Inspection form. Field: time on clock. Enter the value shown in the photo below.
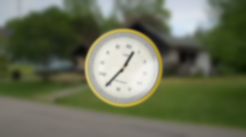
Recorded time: 12:35
